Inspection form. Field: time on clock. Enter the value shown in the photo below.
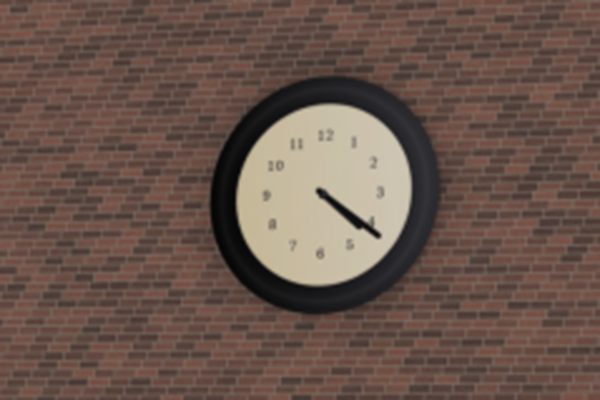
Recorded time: 4:21
